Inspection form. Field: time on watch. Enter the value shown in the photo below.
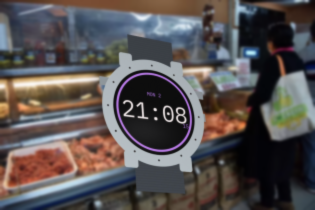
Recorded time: 21:08
